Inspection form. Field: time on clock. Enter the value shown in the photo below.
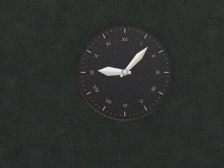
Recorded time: 9:07
